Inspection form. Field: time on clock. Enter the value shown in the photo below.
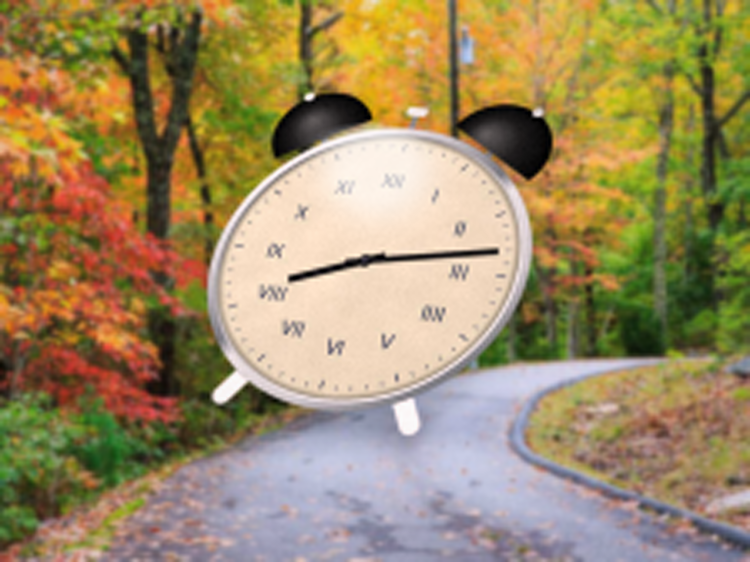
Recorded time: 8:13
